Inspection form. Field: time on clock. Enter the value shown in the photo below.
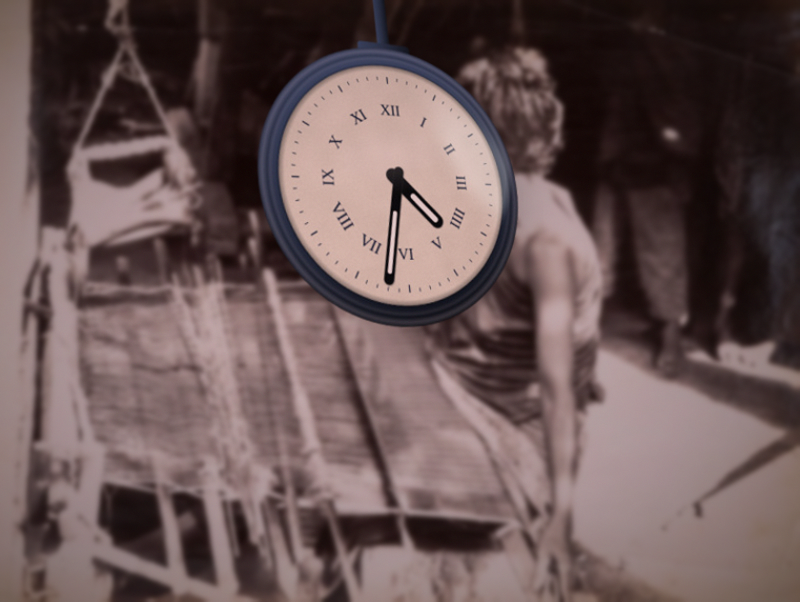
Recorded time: 4:32
